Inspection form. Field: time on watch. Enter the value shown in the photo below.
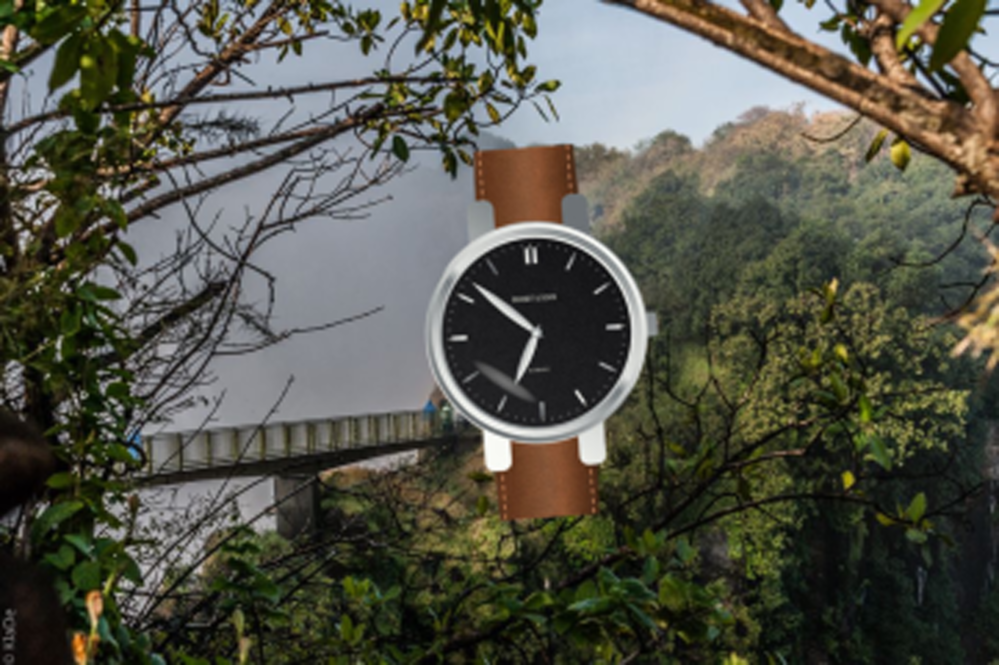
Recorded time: 6:52
